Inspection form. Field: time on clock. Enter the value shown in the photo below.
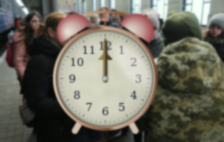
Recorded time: 12:00
